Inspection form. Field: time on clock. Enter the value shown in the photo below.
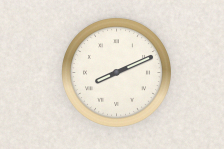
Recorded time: 8:11
